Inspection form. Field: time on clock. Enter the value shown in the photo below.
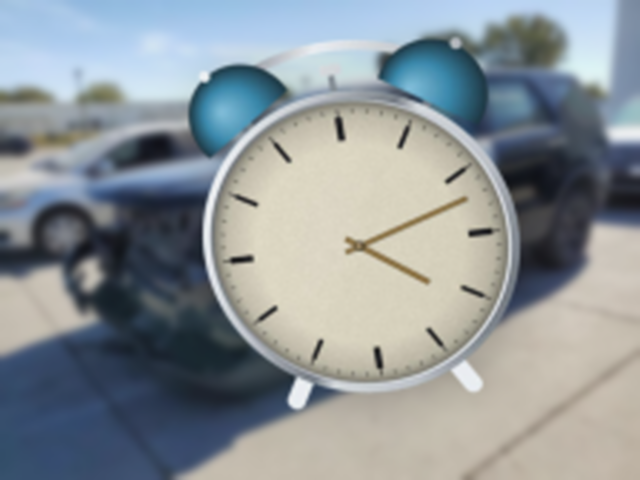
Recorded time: 4:12
